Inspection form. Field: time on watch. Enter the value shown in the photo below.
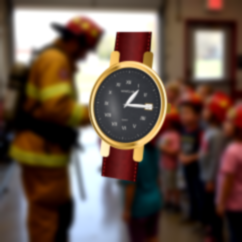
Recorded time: 1:15
